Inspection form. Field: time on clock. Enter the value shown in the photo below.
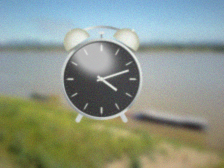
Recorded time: 4:12
